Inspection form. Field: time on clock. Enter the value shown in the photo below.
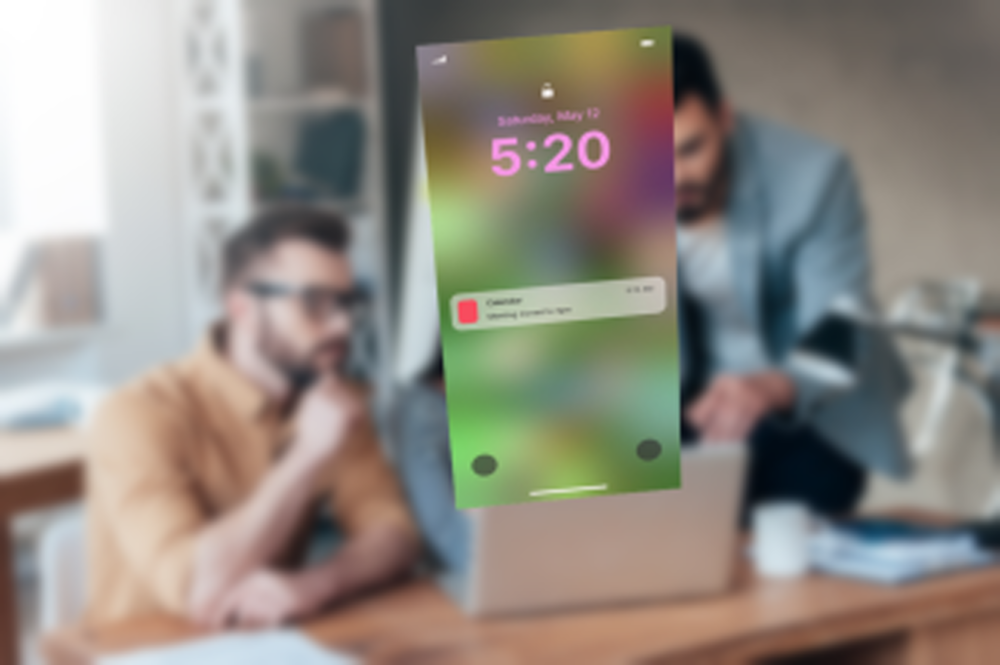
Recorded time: 5:20
